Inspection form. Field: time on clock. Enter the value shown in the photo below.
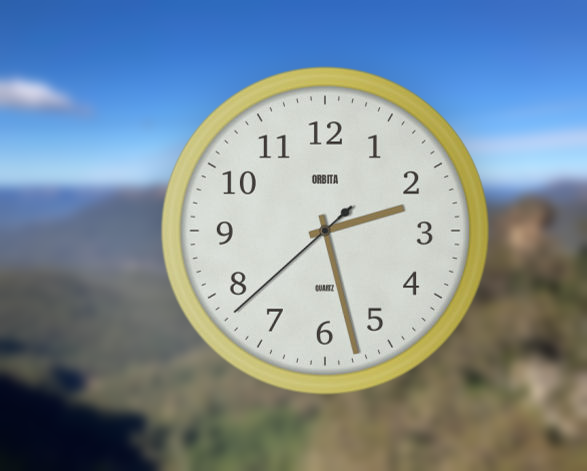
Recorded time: 2:27:38
